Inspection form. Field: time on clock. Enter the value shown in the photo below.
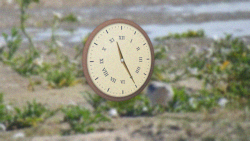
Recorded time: 11:25
